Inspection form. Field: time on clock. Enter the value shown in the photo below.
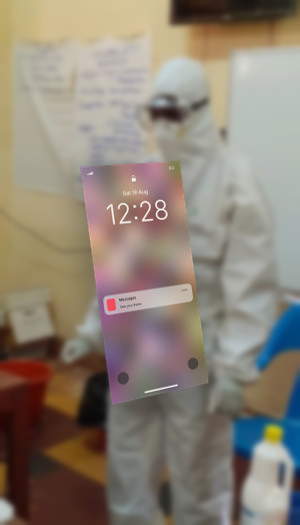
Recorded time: 12:28
